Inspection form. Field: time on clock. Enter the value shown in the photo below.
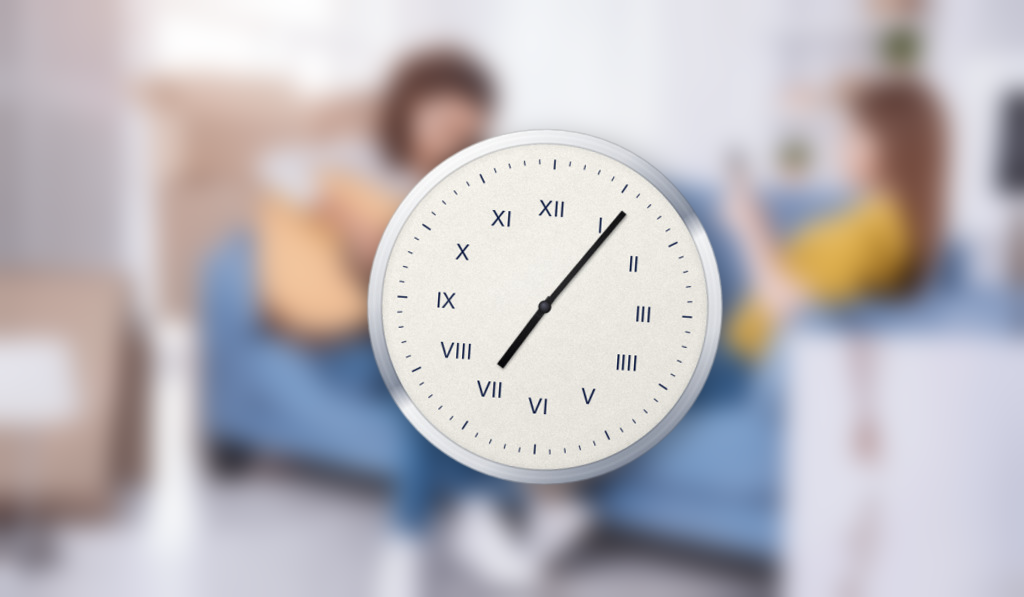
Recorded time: 7:06
